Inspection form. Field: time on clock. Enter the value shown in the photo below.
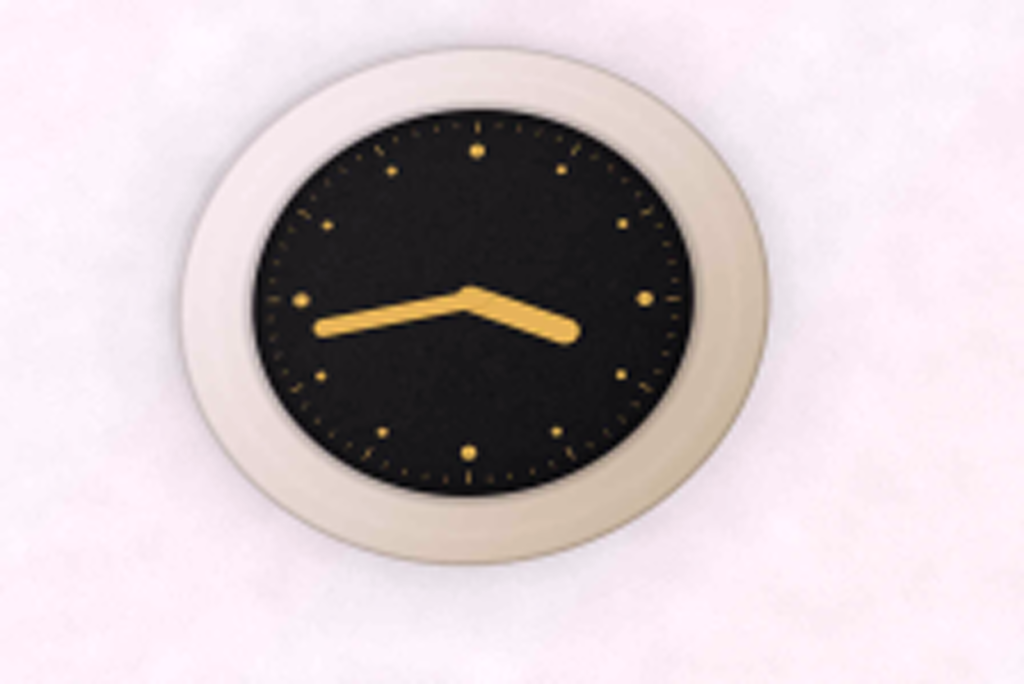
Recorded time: 3:43
